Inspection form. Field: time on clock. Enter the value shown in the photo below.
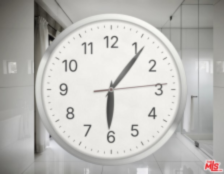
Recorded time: 6:06:14
